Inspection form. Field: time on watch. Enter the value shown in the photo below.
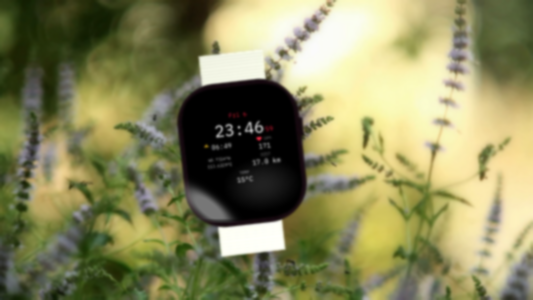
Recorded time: 23:46
